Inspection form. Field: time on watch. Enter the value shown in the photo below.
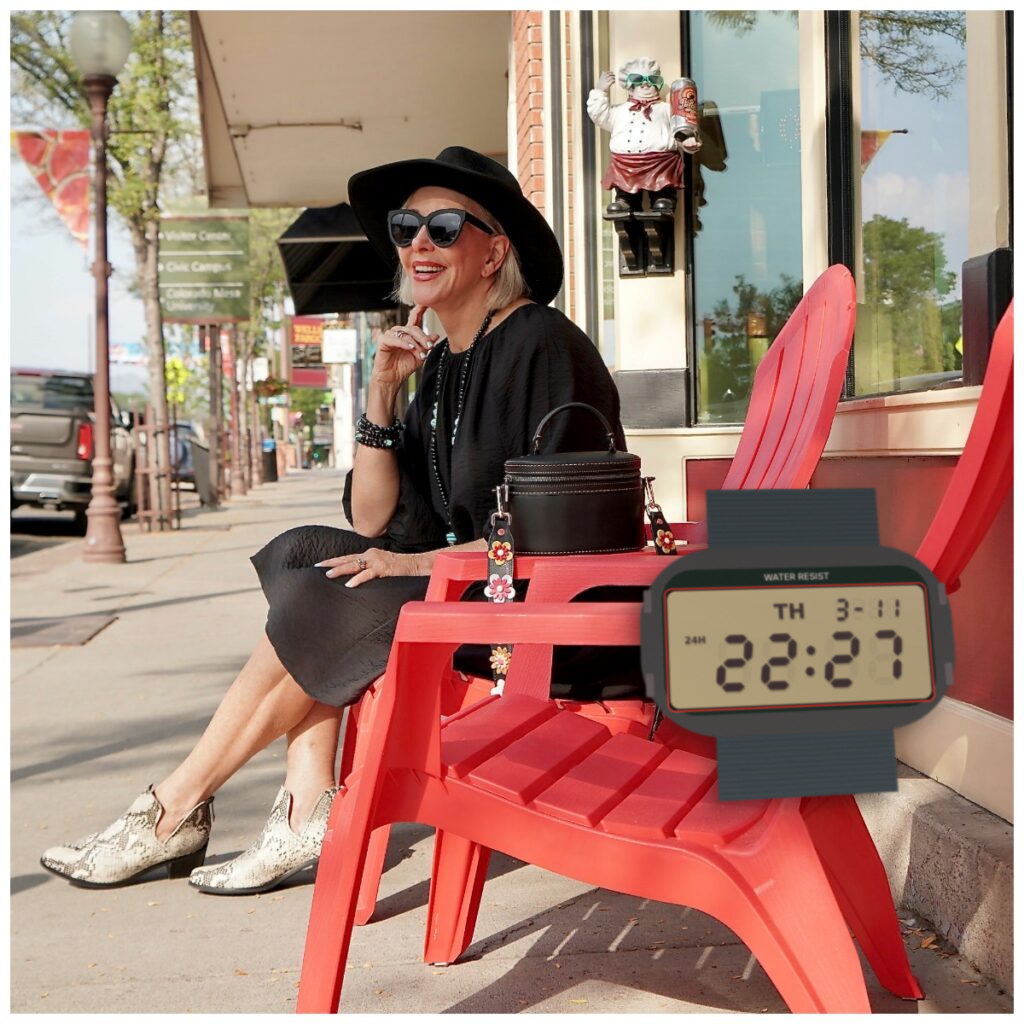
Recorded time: 22:27
